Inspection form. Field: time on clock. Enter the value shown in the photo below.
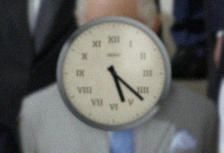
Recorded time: 5:22
